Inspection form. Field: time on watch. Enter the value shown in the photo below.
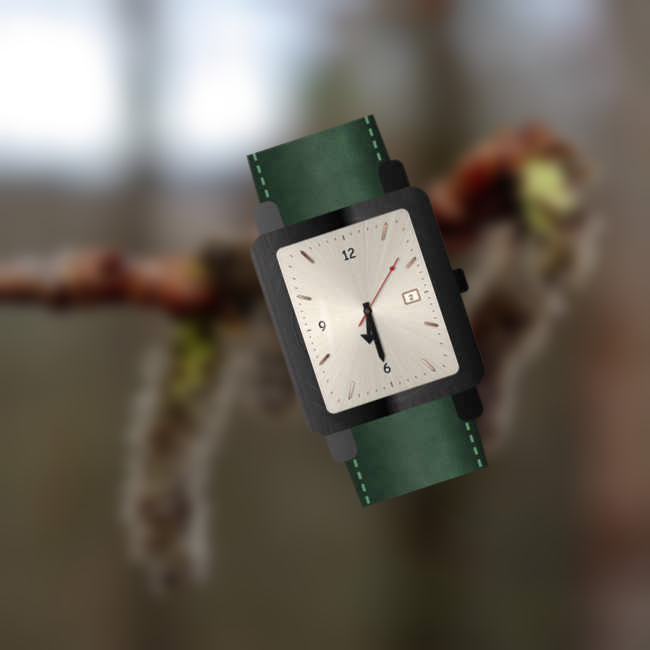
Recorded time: 6:30:08
